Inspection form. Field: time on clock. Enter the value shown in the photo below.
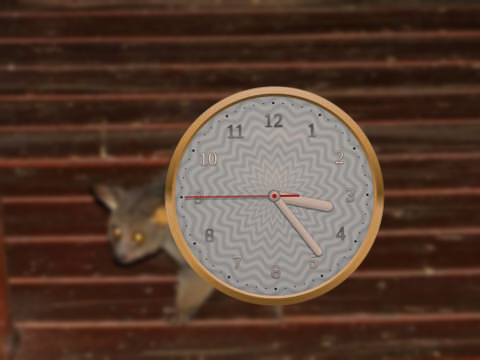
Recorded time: 3:23:45
